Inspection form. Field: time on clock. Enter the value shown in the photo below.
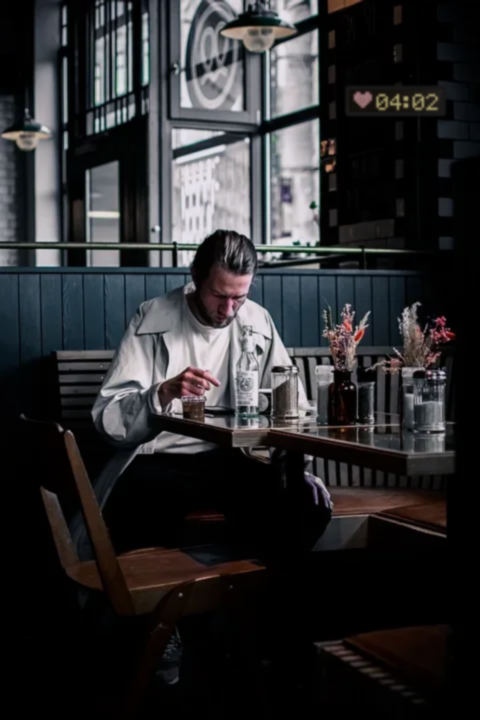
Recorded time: 4:02
